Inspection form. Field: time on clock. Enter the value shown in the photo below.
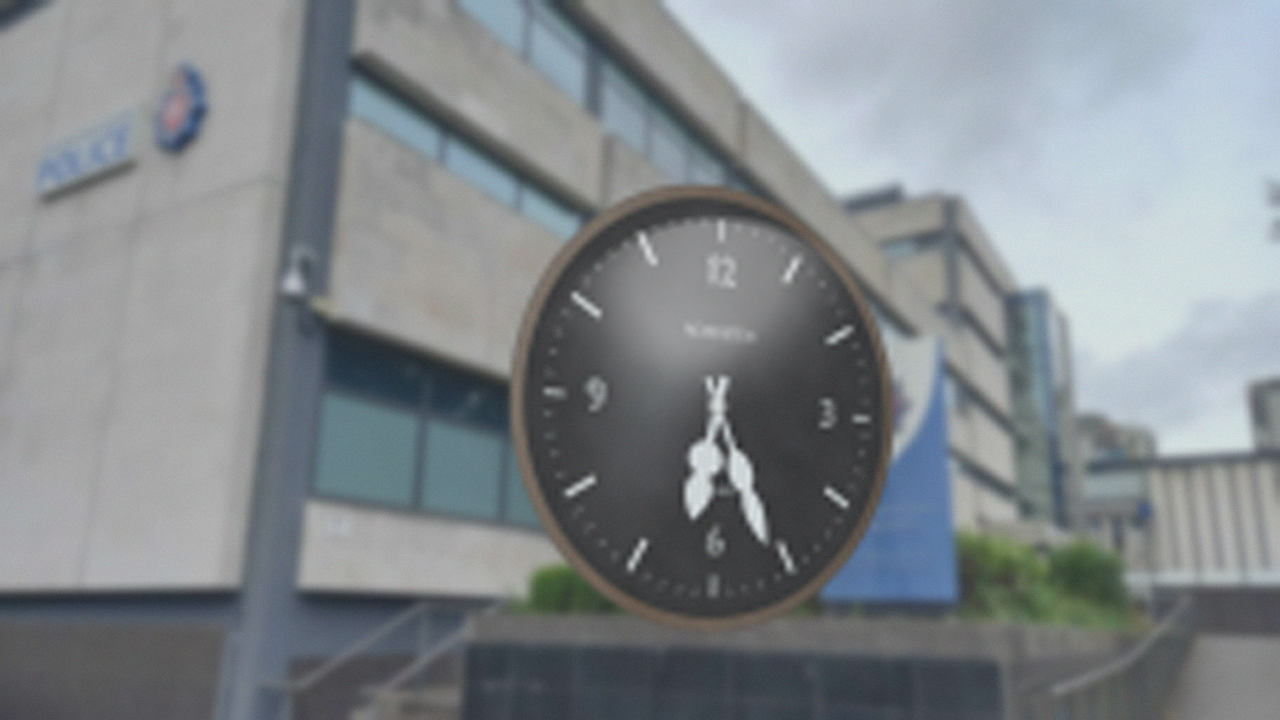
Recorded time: 6:26
